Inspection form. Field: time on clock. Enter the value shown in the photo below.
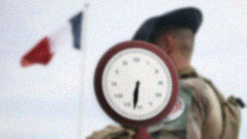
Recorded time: 6:32
